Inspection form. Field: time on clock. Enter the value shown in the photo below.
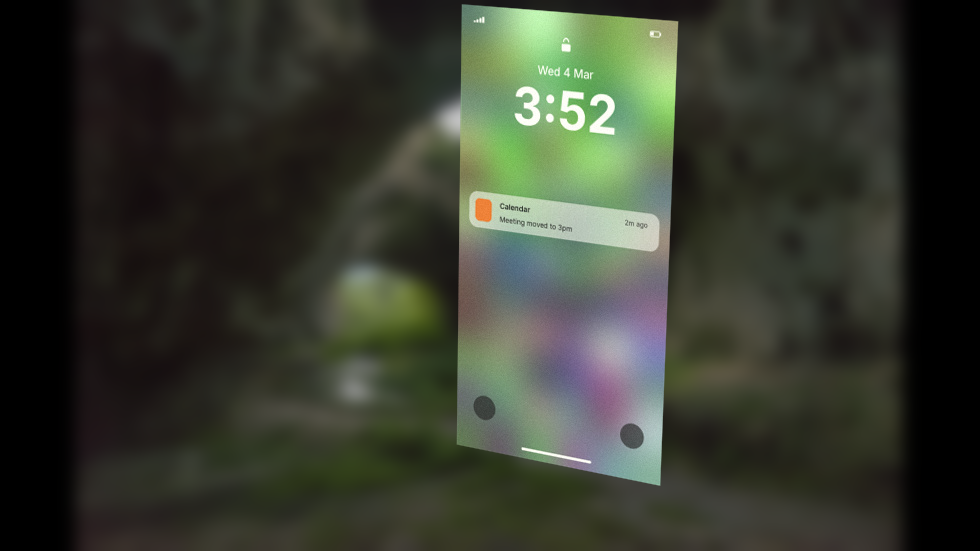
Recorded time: 3:52
